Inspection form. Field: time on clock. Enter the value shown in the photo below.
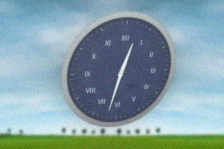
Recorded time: 12:32
